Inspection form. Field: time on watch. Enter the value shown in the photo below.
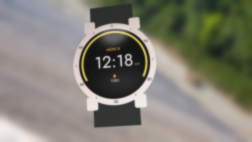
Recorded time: 12:18
